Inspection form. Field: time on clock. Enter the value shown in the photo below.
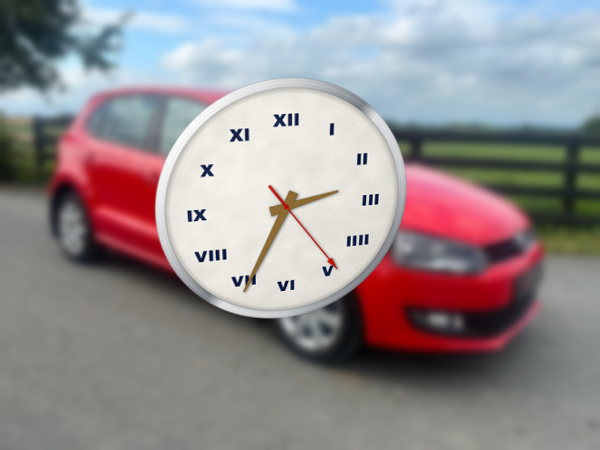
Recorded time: 2:34:24
